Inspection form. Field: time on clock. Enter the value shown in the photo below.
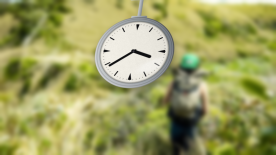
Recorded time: 3:39
